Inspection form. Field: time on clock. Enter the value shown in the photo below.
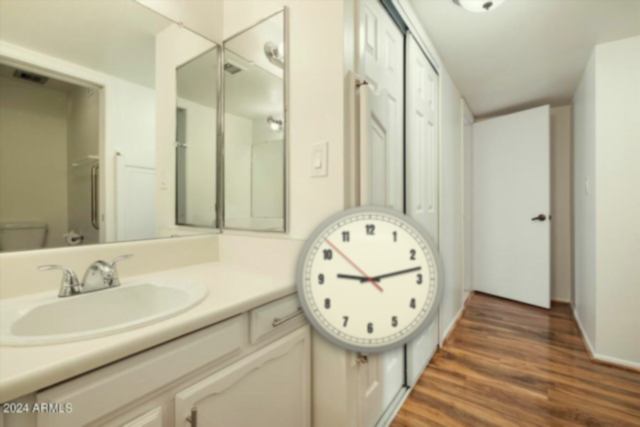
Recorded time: 9:12:52
